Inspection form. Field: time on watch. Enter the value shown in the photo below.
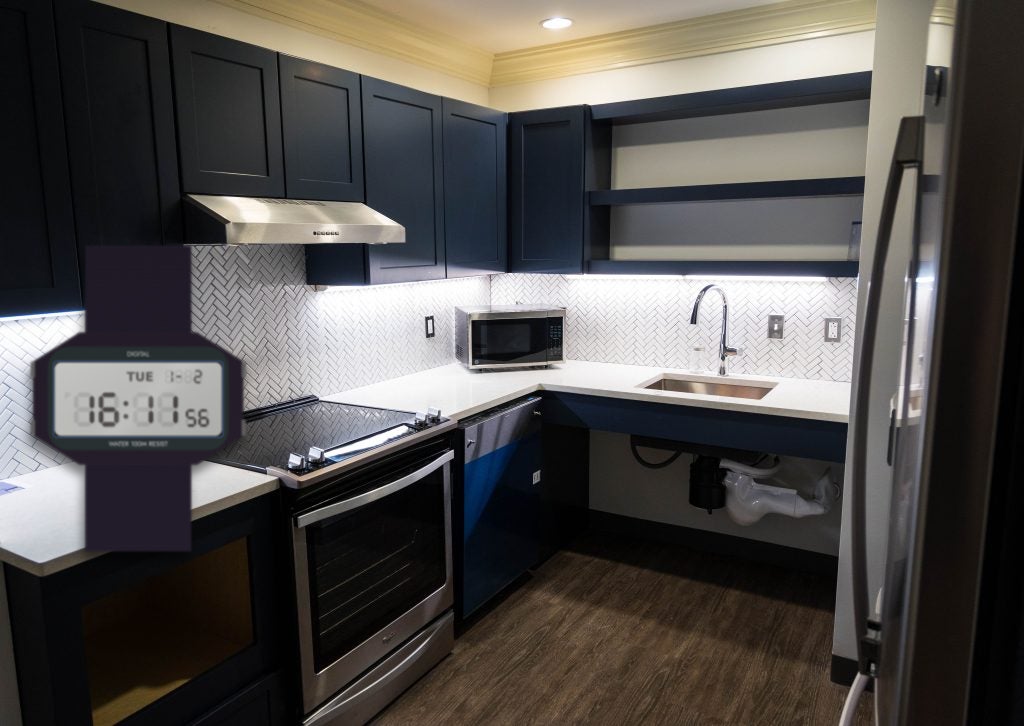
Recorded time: 16:11:56
